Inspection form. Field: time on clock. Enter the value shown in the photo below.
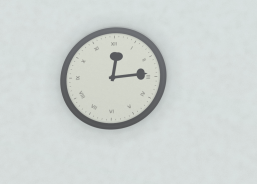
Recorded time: 12:14
